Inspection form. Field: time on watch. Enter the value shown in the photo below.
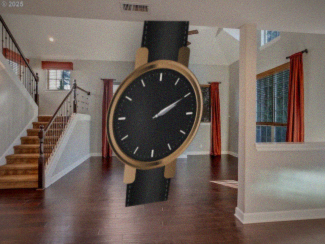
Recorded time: 2:10
